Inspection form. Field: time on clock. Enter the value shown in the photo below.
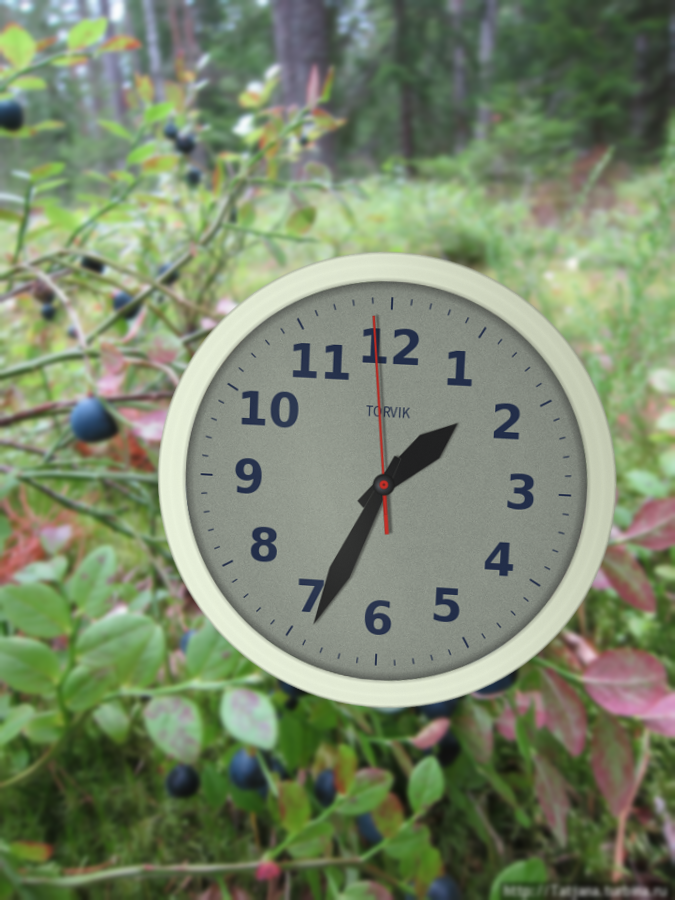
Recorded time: 1:33:59
